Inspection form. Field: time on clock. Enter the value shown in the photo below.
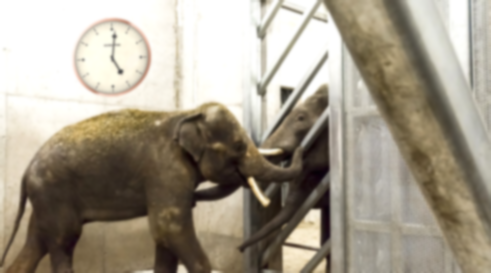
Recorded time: 5:01
